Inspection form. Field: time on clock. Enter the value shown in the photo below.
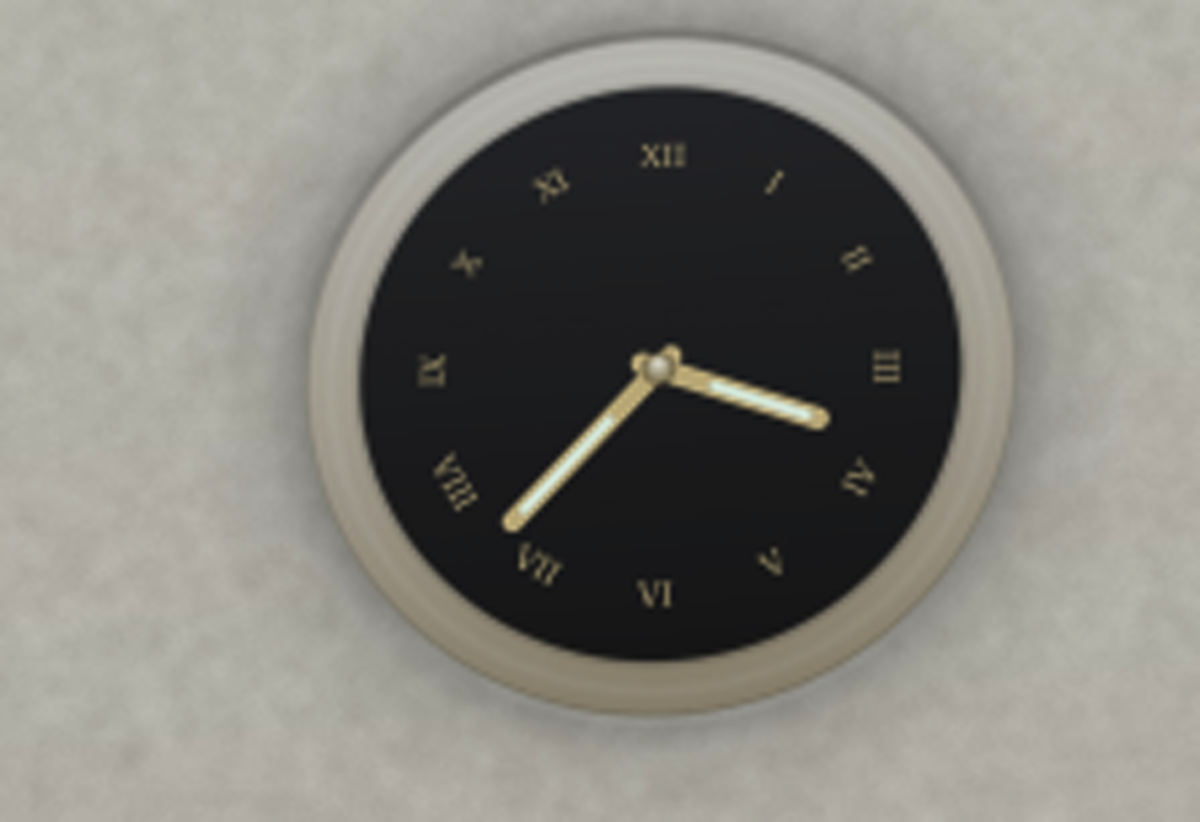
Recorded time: 3:37
